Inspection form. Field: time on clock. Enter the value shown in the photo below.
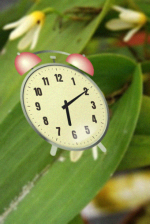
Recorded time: 6:10
